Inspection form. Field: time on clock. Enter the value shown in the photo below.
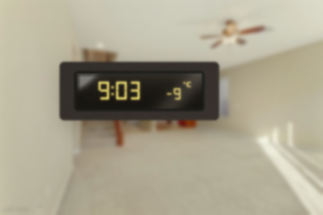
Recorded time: 9:03
